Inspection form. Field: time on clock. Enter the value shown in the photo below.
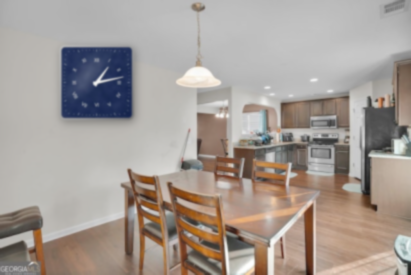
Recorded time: 1:13
